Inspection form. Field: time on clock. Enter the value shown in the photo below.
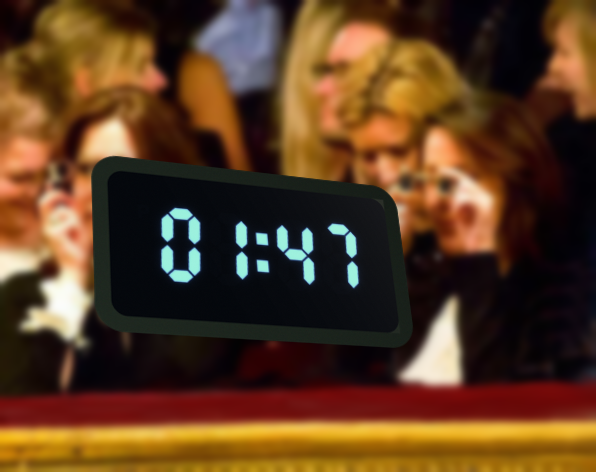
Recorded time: 1:47
